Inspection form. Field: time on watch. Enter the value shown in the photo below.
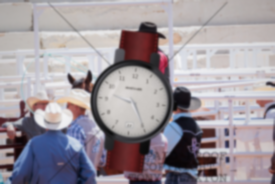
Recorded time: 9:25
